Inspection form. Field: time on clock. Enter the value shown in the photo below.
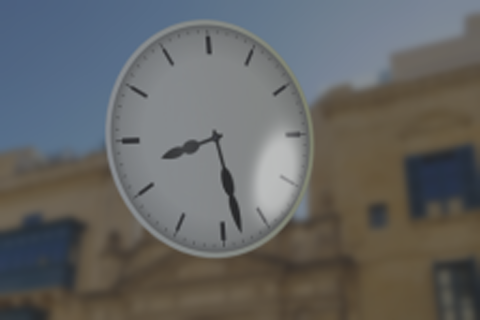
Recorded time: 8:28
